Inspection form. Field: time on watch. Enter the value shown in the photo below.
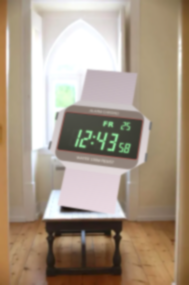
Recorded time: 12:43
